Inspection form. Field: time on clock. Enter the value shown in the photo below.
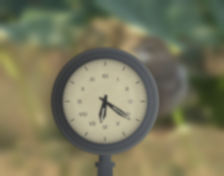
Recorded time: 6:21
